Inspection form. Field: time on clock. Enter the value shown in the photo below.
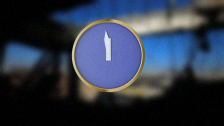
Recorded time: 11:59
